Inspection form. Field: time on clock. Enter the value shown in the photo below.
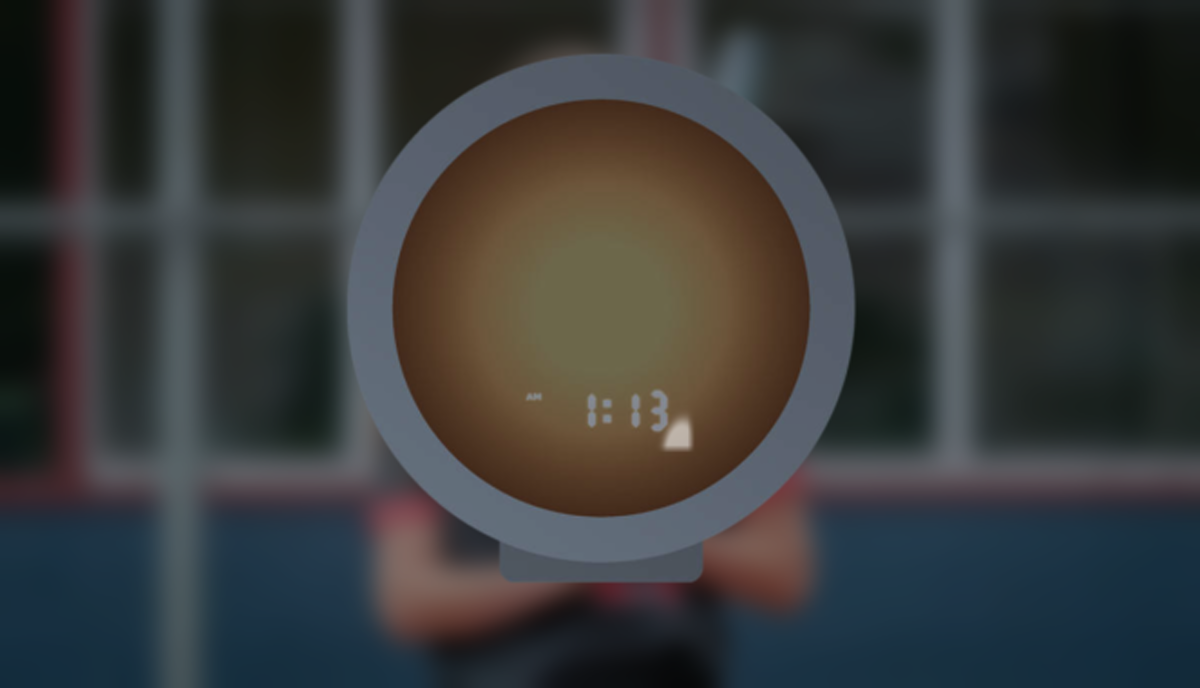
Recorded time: 1:13
